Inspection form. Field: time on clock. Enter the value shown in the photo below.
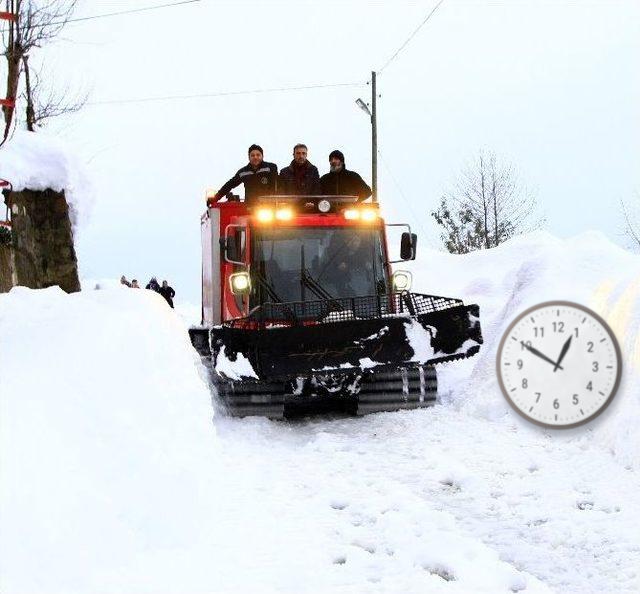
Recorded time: 12:50
